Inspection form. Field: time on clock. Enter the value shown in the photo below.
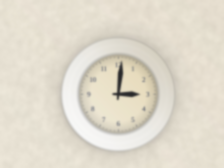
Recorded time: 3:01
